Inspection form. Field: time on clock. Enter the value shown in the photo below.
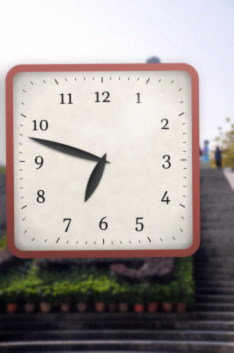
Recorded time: 6:48
